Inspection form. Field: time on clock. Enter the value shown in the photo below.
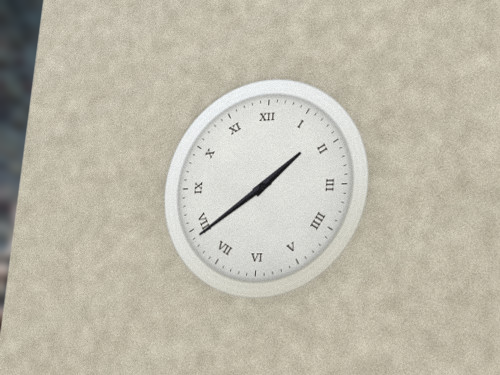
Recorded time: 1:39
